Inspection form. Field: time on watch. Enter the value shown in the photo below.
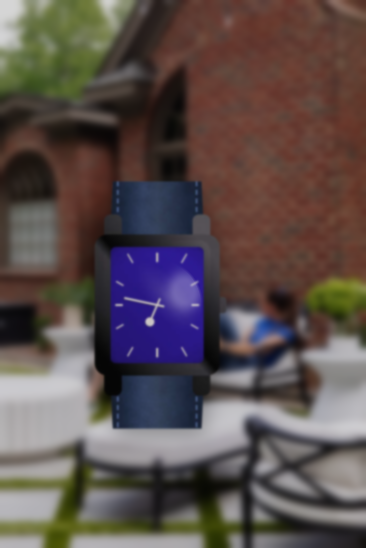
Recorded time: 6:47
